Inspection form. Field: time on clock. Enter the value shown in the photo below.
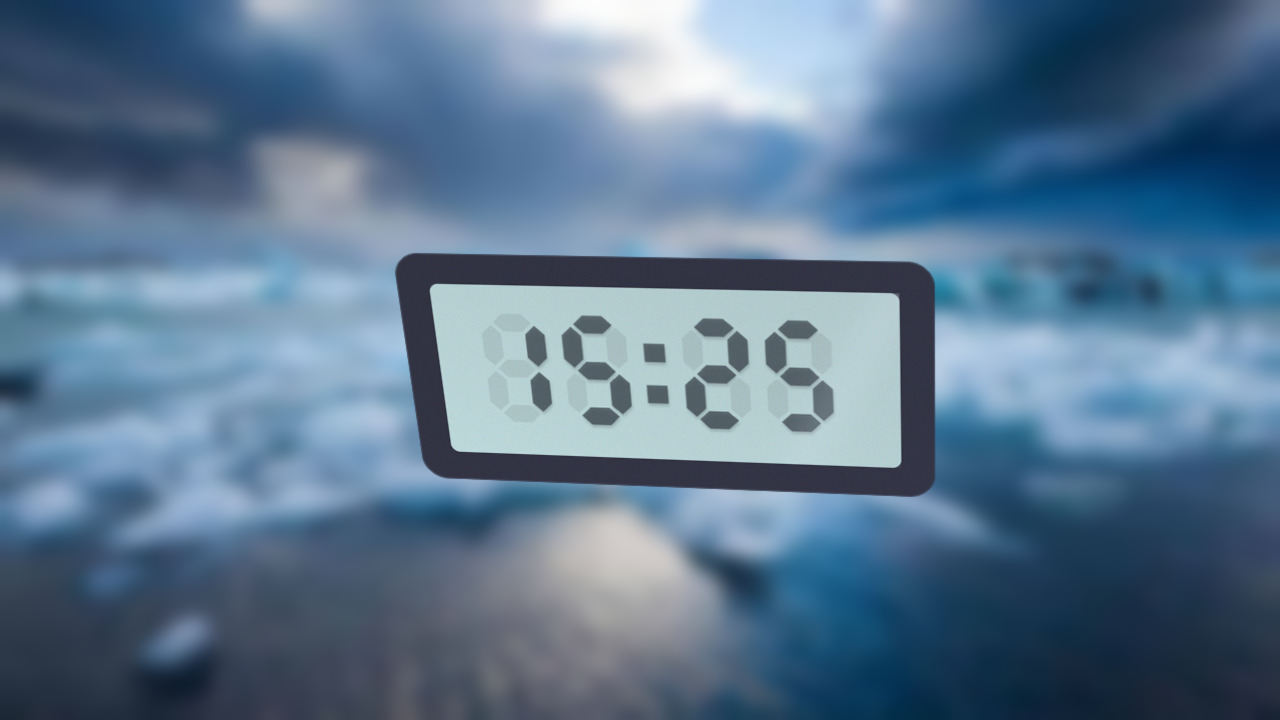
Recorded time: 15:25
